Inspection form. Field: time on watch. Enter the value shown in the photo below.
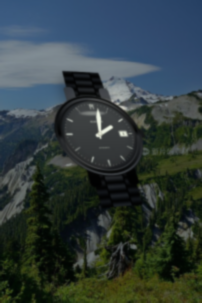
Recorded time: 2:02
